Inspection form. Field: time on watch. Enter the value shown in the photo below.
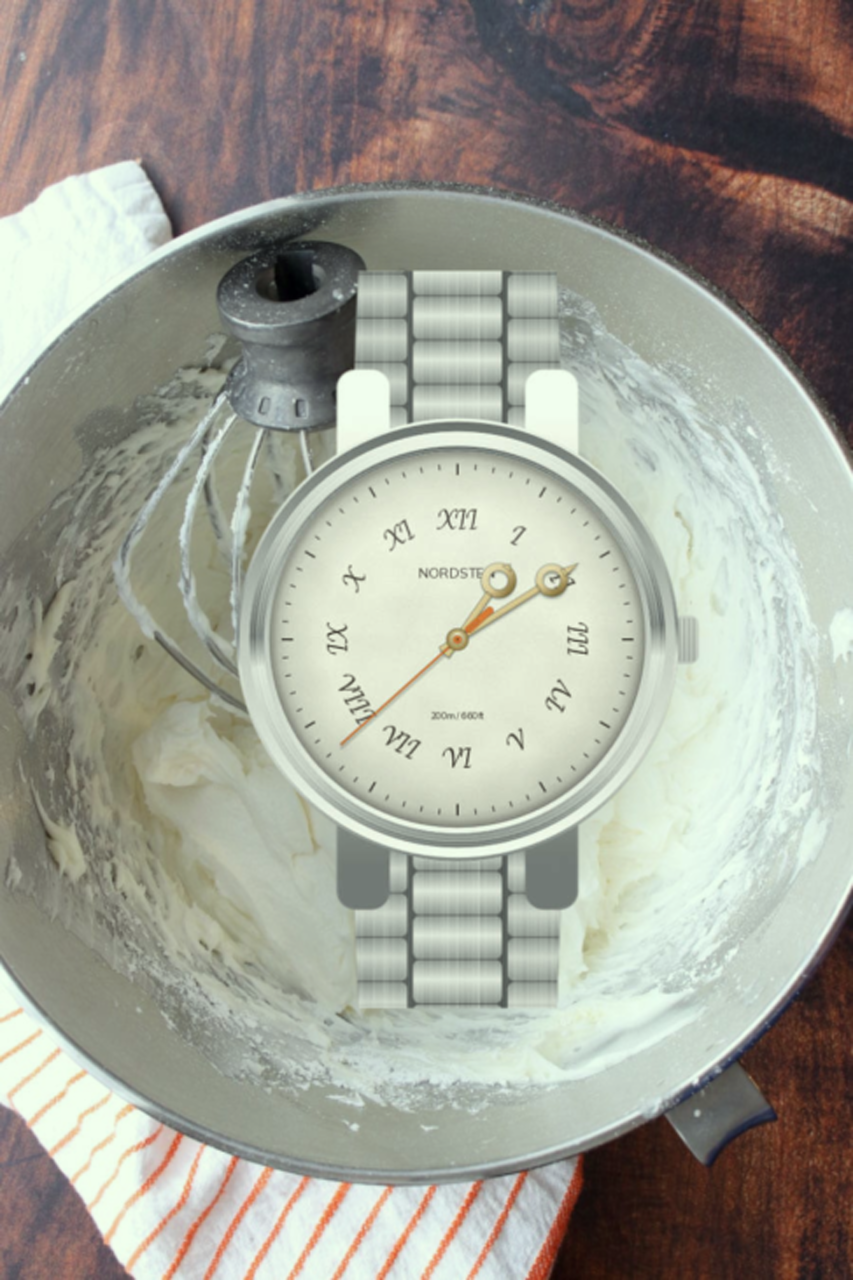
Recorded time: 1:09:38
